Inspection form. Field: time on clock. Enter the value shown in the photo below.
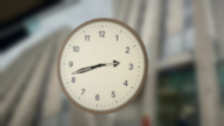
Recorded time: 2:42
